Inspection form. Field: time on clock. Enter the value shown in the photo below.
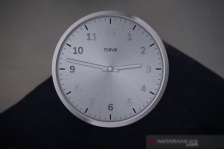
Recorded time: 2:47
